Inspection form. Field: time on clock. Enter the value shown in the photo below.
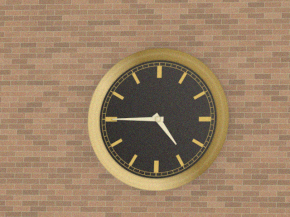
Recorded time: 4:45
